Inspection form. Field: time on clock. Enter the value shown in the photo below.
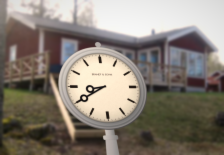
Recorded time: 8:40
